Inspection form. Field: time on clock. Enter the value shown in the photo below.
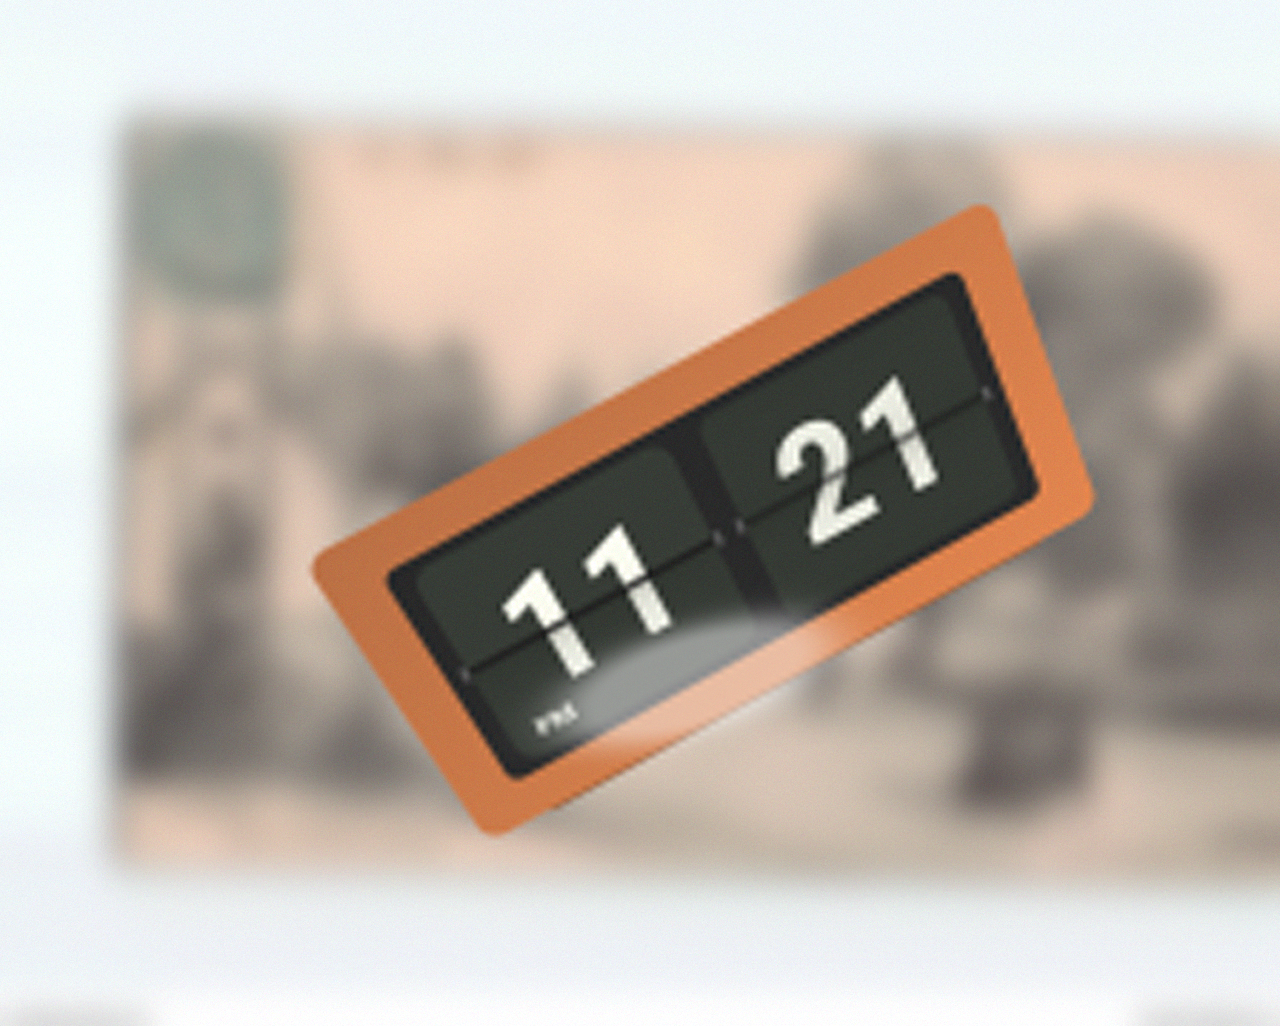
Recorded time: 11:21
